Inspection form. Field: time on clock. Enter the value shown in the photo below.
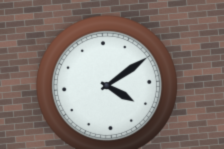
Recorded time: 4:10
